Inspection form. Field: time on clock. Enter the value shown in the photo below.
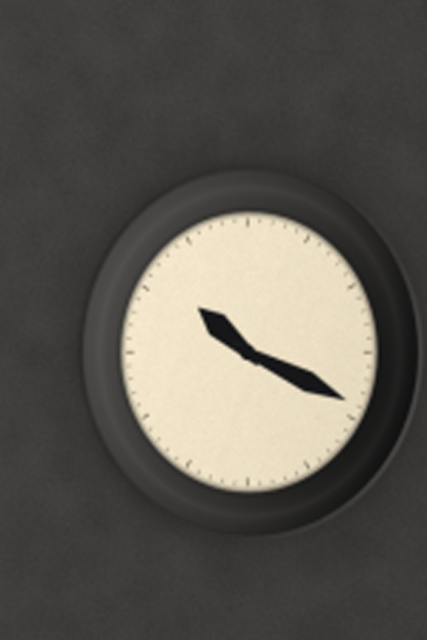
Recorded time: 10:19
